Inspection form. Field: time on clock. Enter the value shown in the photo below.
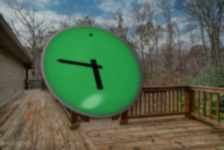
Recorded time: 5:46
